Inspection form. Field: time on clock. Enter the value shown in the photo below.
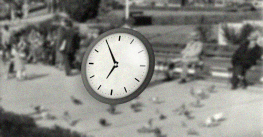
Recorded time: 6:55
